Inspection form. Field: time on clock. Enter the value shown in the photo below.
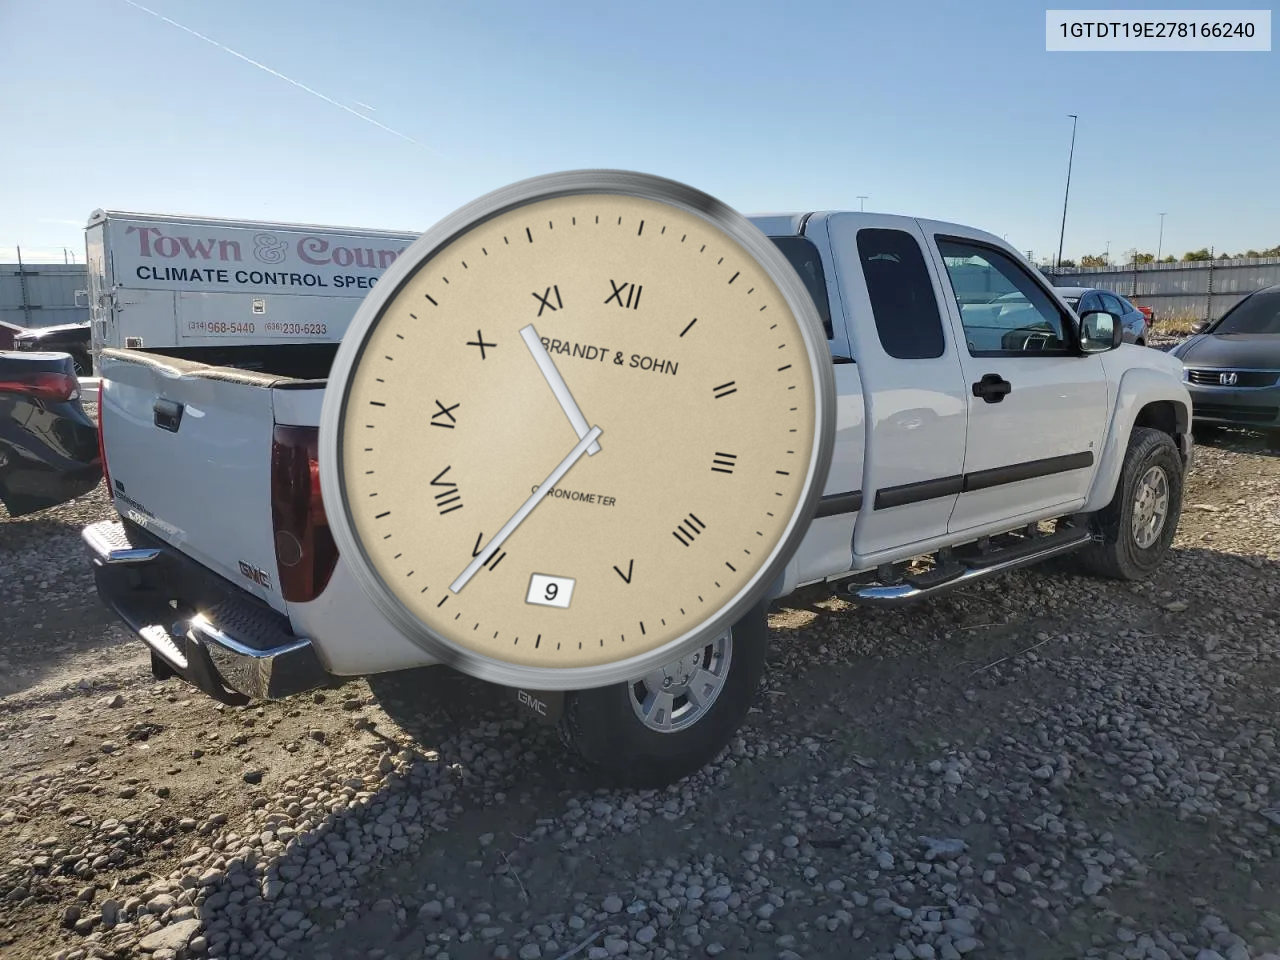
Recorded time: 10:35
